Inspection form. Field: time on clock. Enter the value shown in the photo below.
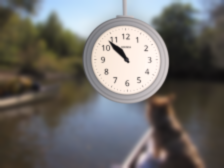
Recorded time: 10:53
